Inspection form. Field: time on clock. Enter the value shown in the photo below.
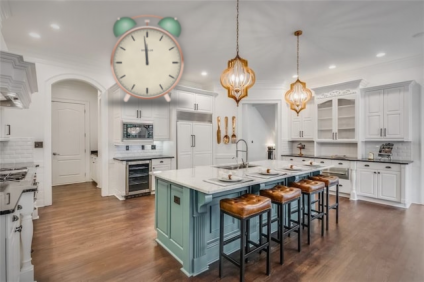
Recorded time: 11:59
